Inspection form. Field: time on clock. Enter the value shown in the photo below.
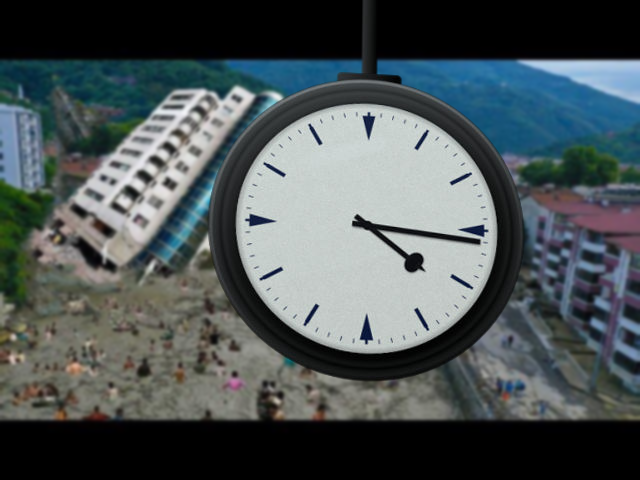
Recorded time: 4:16
